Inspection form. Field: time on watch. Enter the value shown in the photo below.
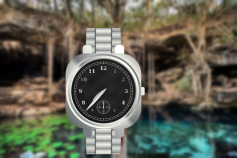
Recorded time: 7:37
